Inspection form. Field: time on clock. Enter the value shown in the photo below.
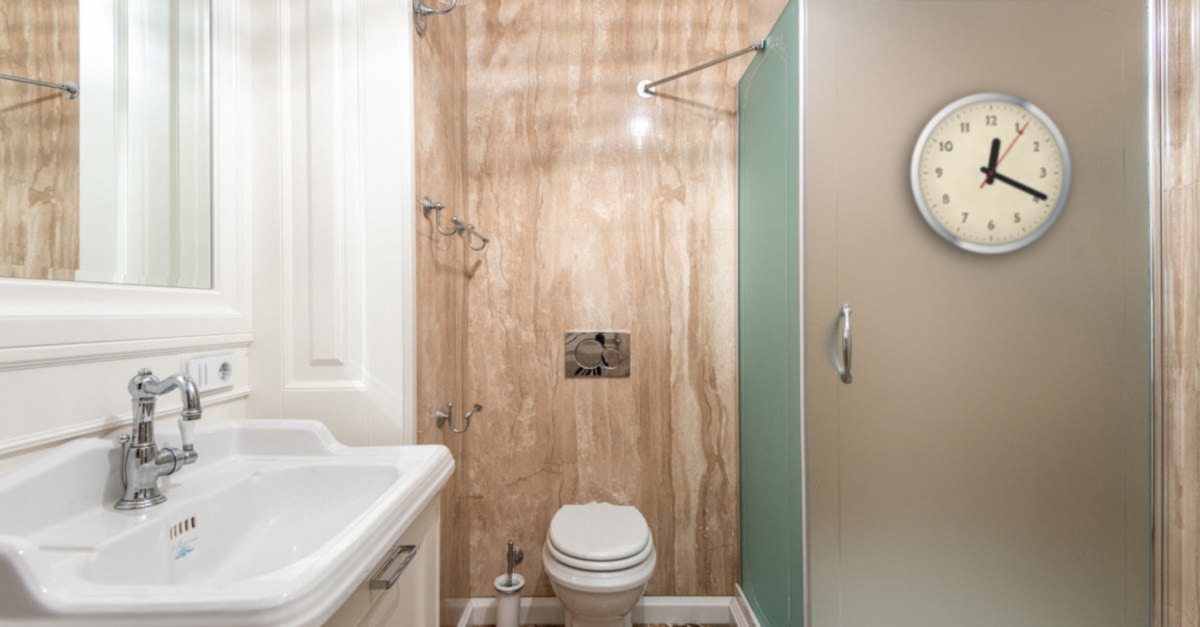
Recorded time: 12:19:06
